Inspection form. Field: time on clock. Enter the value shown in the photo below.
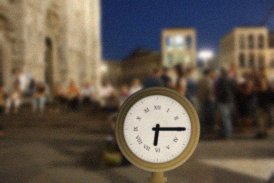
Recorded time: 6:15
